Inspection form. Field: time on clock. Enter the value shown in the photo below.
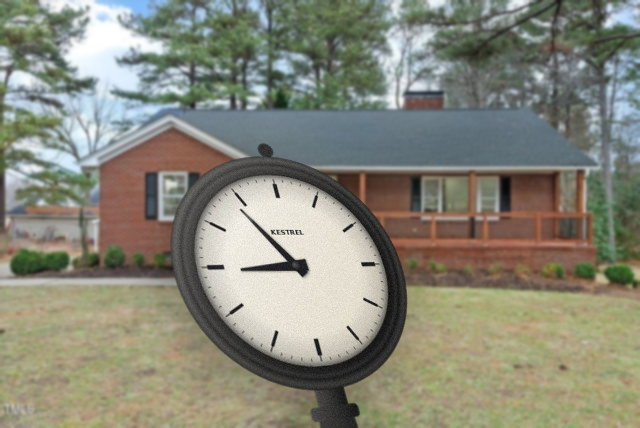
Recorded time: 8:54
